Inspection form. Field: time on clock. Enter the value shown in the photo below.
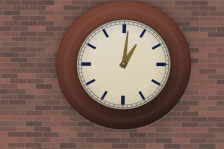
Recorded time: 1:01
